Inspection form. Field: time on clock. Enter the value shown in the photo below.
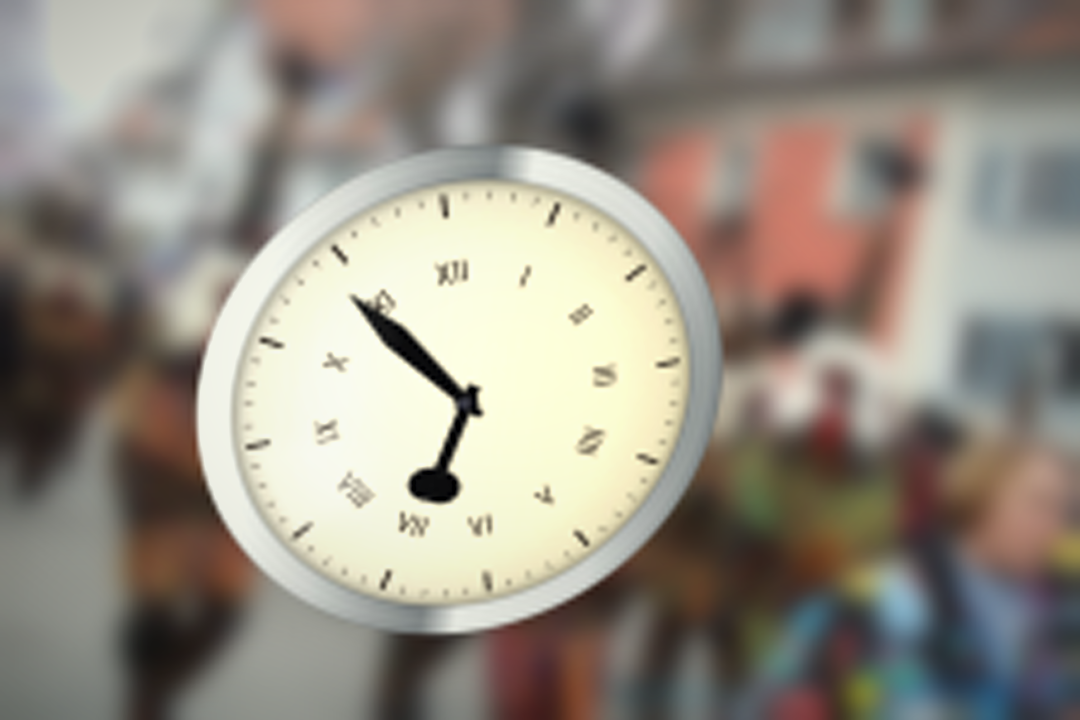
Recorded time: 6:54
